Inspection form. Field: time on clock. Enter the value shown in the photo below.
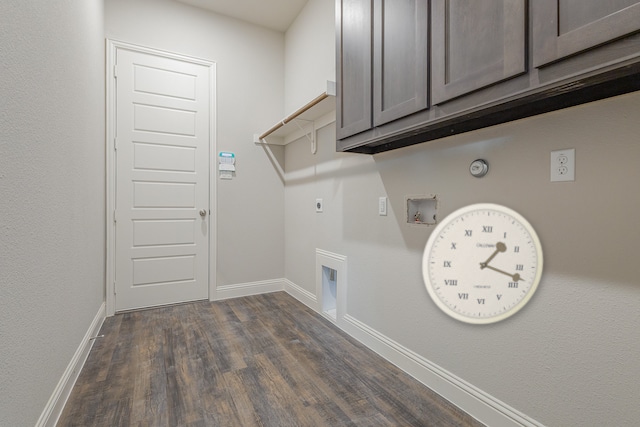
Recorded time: 1:18
